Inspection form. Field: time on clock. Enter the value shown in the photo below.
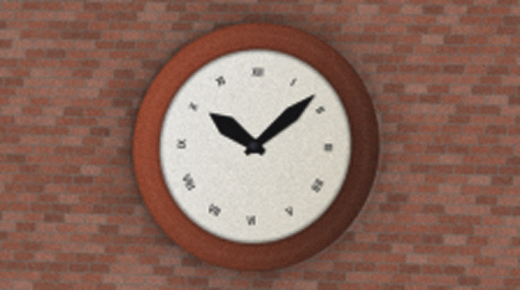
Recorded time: 10:08
